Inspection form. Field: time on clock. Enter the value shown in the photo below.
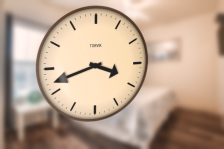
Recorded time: 3:42
